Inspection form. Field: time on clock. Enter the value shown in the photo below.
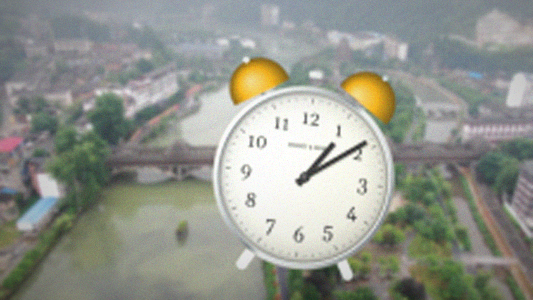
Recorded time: 1:09
